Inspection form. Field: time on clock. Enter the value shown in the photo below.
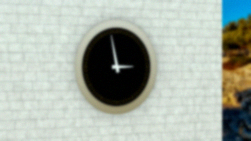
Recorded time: 2:58
